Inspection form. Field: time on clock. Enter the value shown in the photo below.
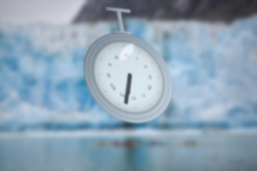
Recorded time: 6:33
